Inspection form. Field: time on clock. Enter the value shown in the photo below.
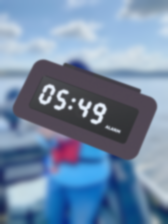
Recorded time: 5:49
